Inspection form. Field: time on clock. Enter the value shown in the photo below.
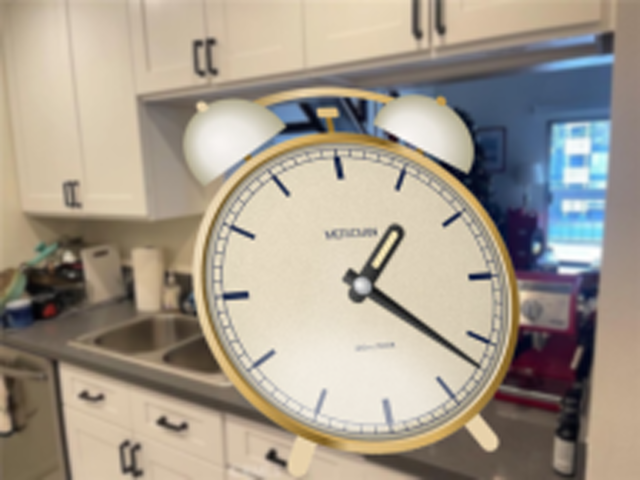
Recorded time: 1:22
